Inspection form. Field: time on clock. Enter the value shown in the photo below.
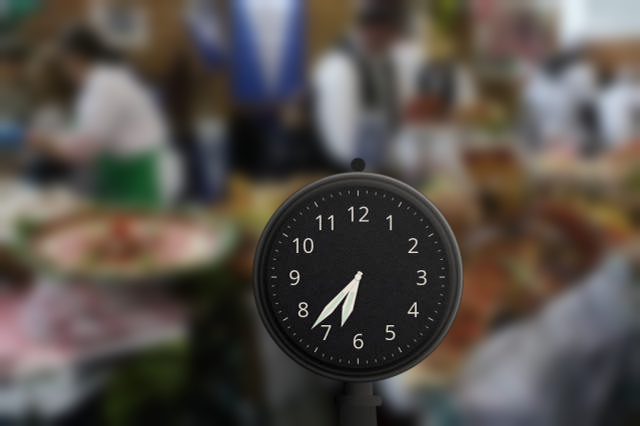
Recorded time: 6:37
